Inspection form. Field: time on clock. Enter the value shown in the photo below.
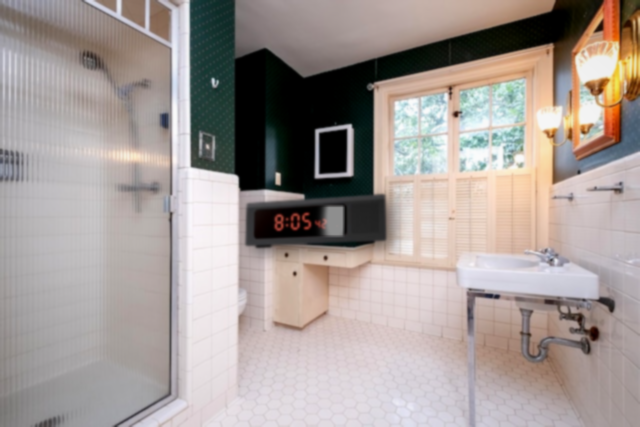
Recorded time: 8:05
